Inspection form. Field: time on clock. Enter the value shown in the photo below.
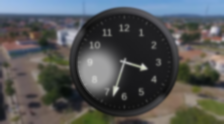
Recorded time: 3:33
